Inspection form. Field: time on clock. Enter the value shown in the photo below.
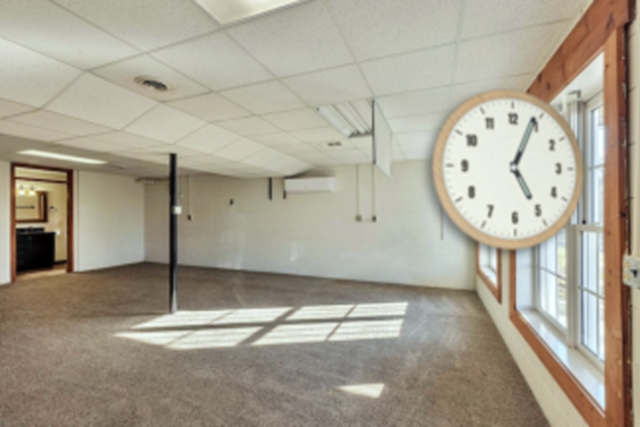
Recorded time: 5:04
